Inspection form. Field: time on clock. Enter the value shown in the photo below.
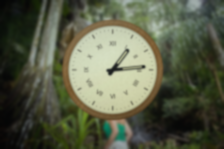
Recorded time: 1:14
